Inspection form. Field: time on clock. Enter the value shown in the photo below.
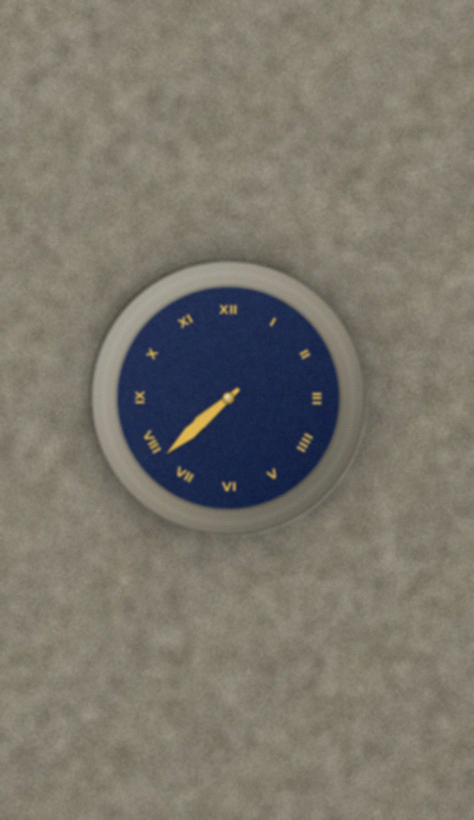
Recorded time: 7:38
